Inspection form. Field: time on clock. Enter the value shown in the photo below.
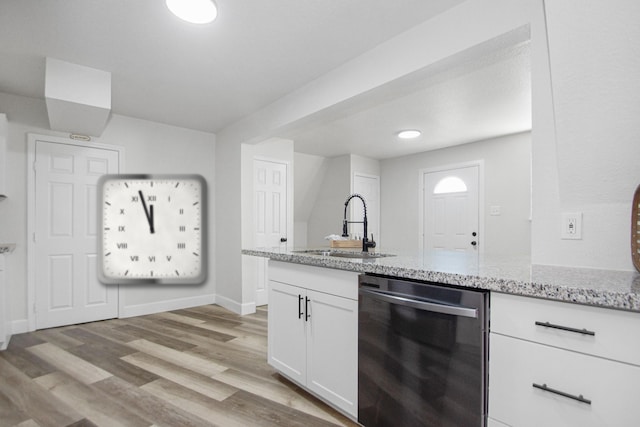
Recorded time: 11:57
